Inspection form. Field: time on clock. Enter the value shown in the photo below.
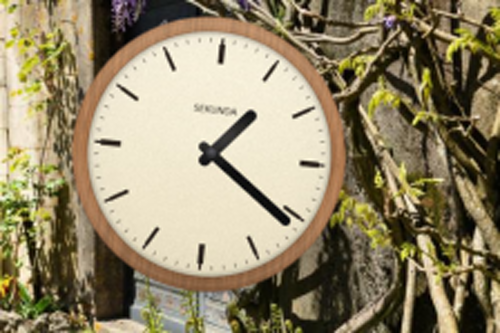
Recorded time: 1:21
